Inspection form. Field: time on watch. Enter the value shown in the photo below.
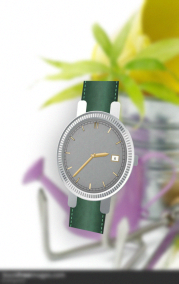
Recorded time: 2:37
